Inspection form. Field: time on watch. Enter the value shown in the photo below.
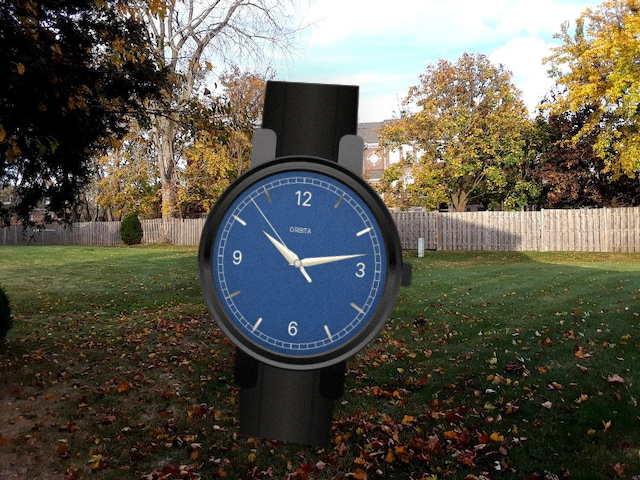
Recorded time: 10:12:53
